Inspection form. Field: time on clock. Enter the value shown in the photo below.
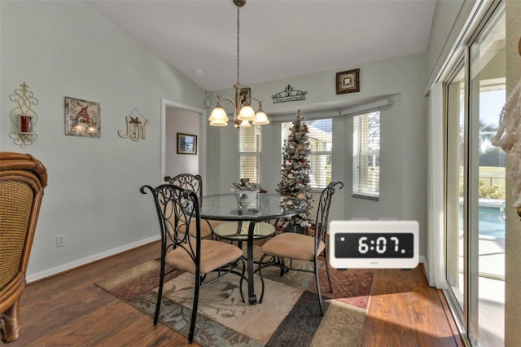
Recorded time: 6:07
